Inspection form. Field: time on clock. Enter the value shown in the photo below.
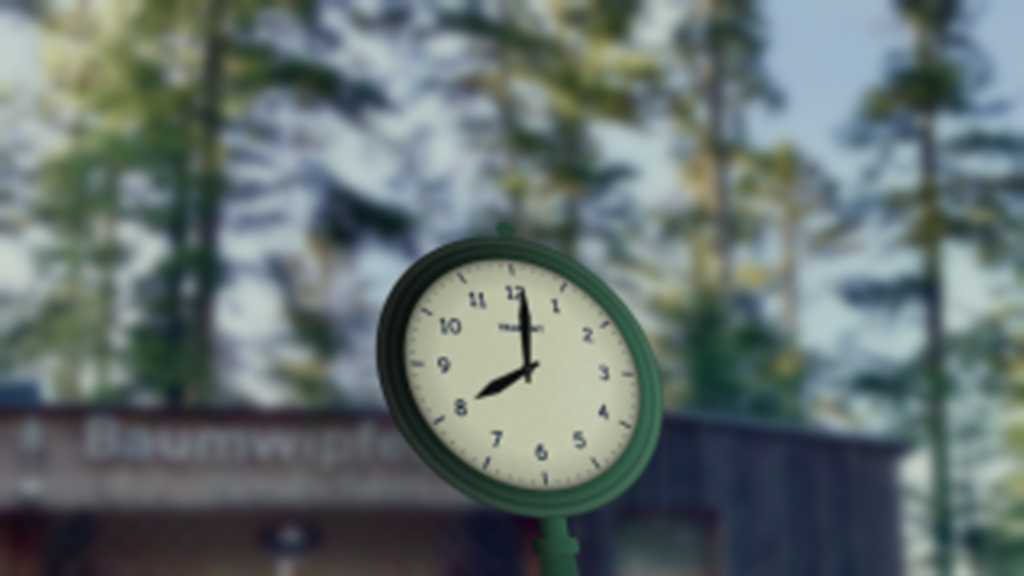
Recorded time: 8:01
